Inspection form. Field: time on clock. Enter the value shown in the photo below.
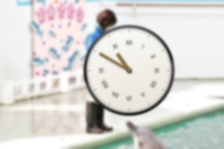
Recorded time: 10:50
